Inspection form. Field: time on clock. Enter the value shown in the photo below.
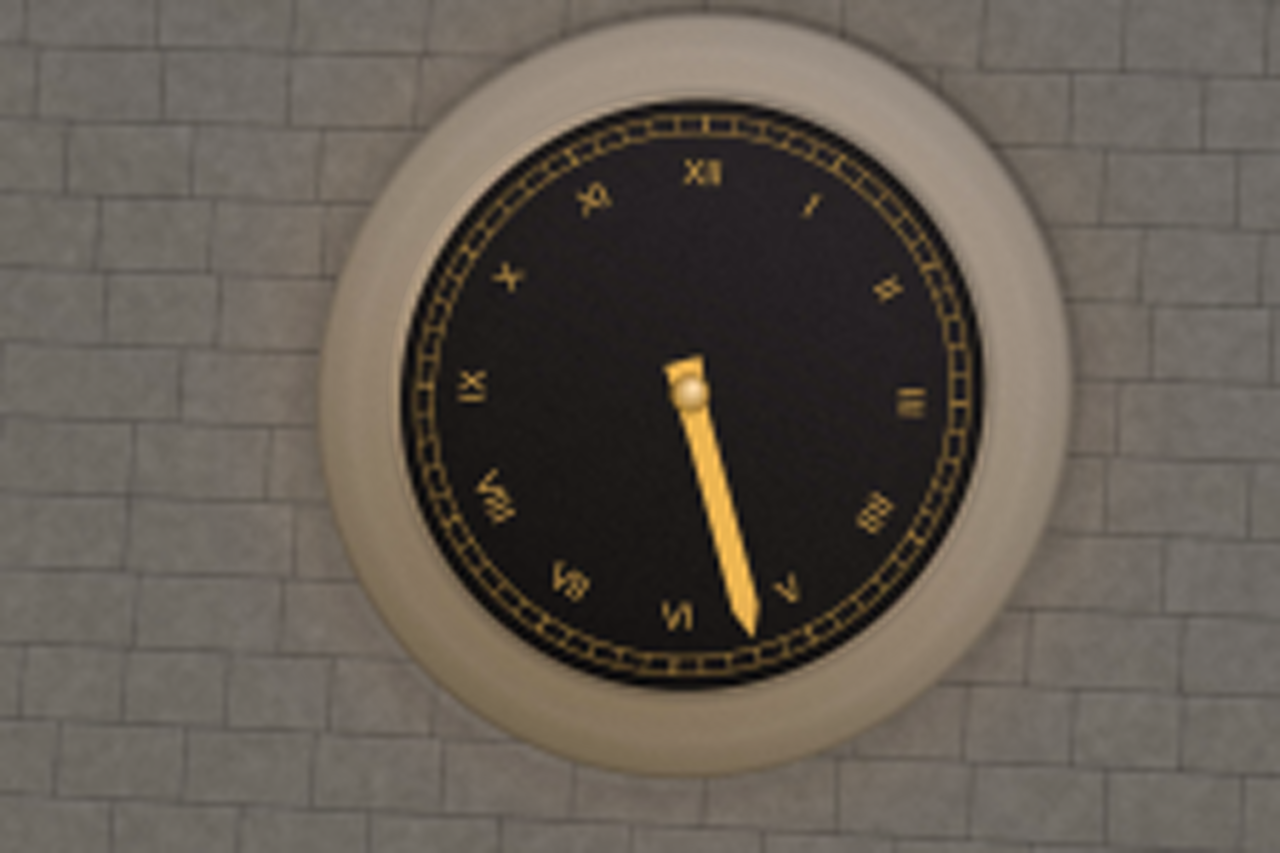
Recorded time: 5:27
